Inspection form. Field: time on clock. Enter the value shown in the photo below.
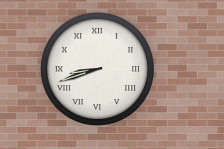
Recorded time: 8:42
